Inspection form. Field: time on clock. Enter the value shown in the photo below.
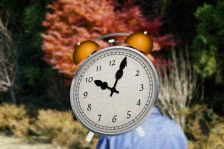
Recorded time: 10:04
